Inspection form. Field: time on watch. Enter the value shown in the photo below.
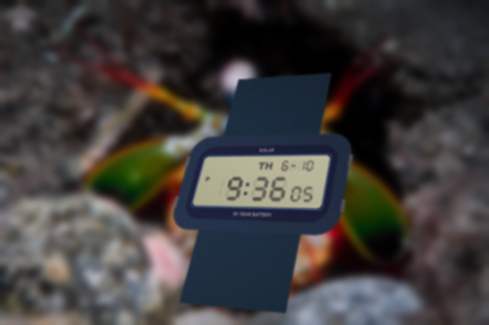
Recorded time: 9:36:05
